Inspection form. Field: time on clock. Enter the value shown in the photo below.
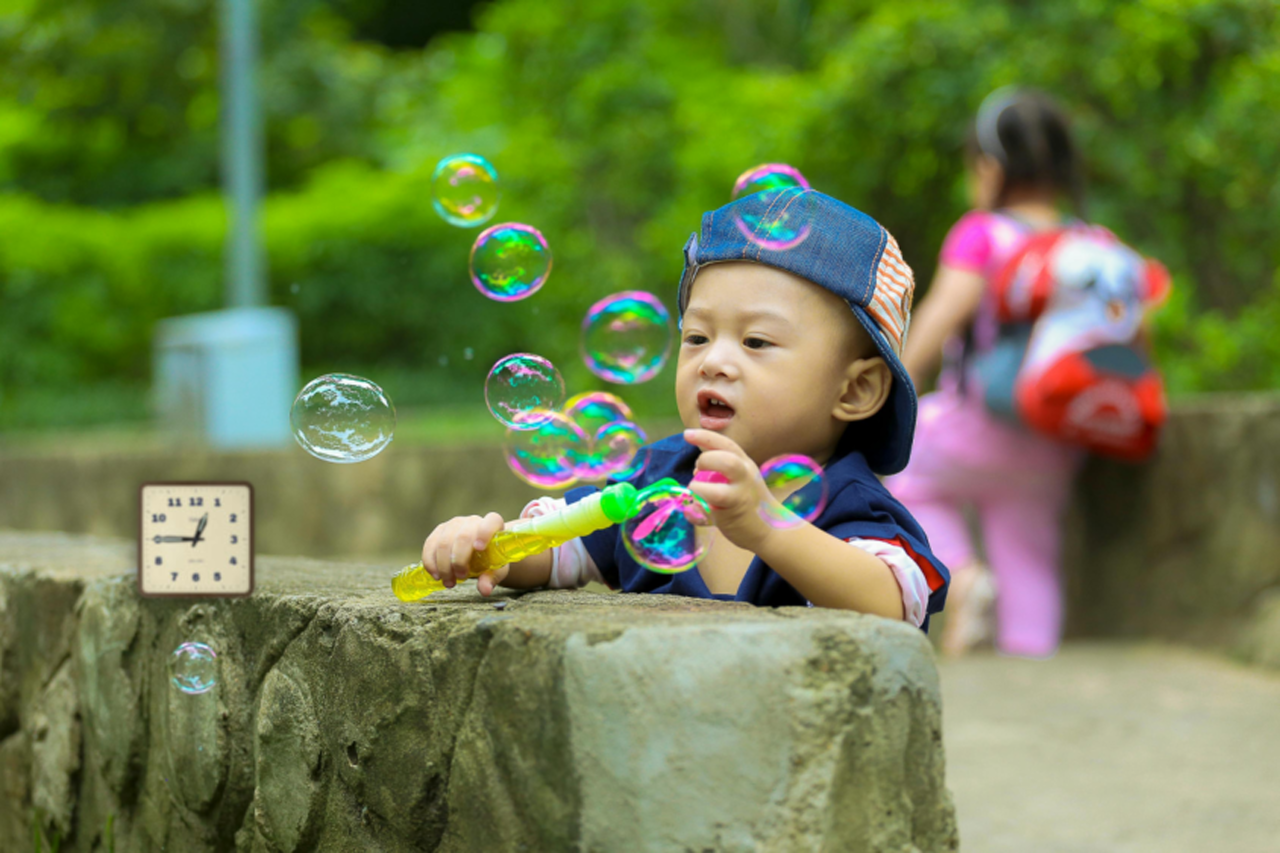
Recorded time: 12:45
